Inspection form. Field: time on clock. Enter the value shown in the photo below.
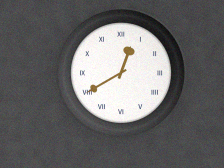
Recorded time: 12:40
